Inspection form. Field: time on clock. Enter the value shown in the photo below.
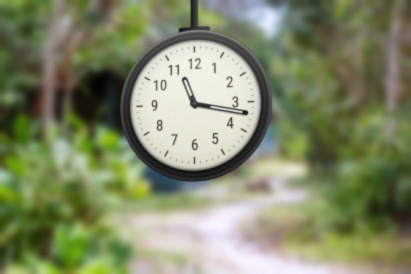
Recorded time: 11:17
